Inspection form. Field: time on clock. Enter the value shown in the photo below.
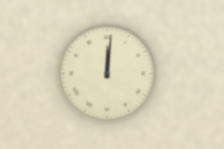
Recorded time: 12:01
